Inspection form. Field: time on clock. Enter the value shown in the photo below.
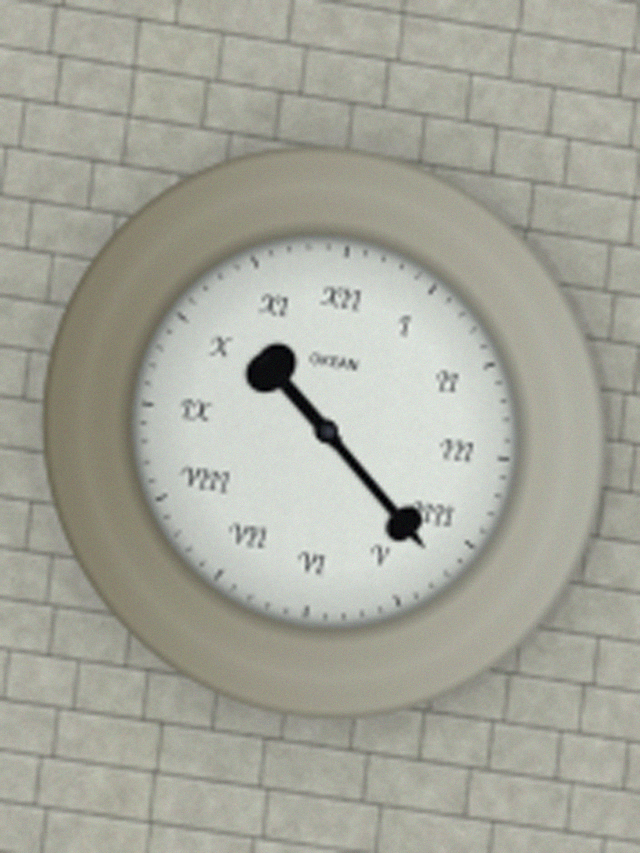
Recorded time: 10:22
